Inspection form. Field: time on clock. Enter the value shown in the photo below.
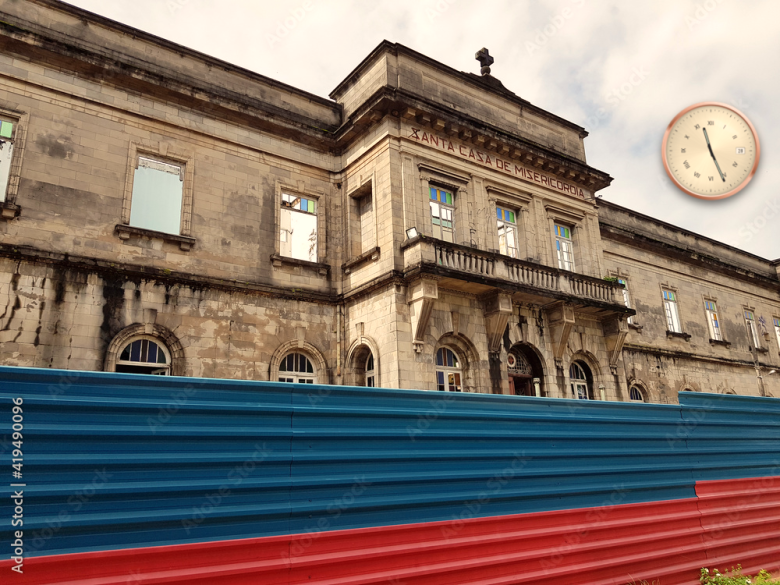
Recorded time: 11:26
